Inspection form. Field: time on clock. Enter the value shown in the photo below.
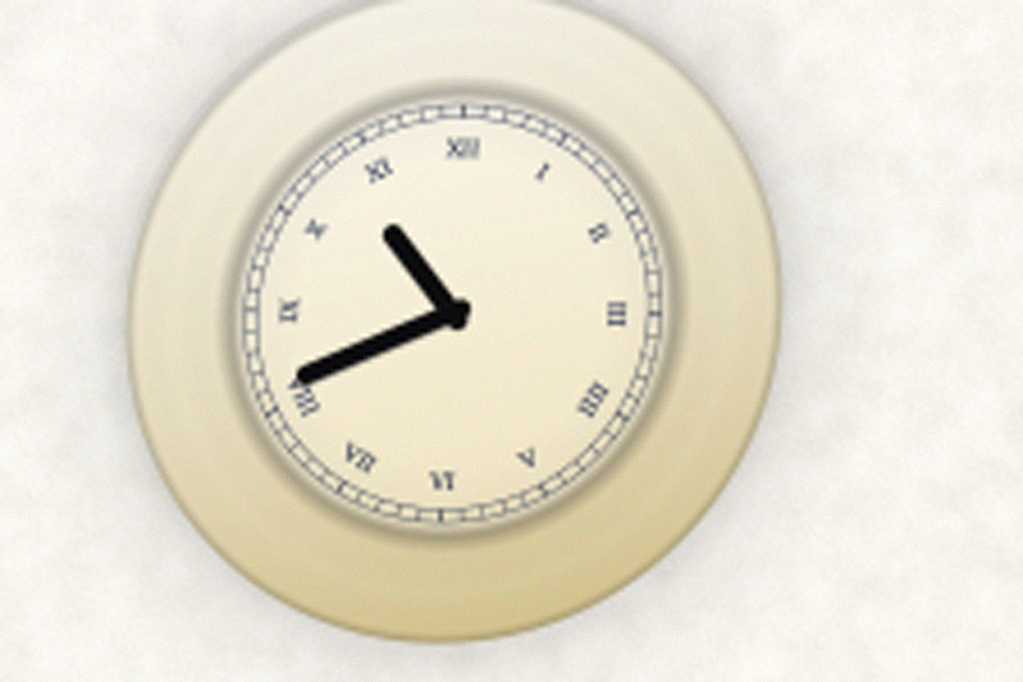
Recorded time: 10:41
